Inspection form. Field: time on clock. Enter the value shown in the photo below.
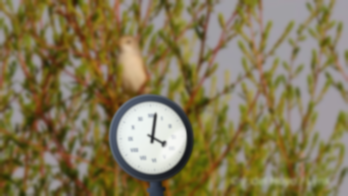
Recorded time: 4:02
